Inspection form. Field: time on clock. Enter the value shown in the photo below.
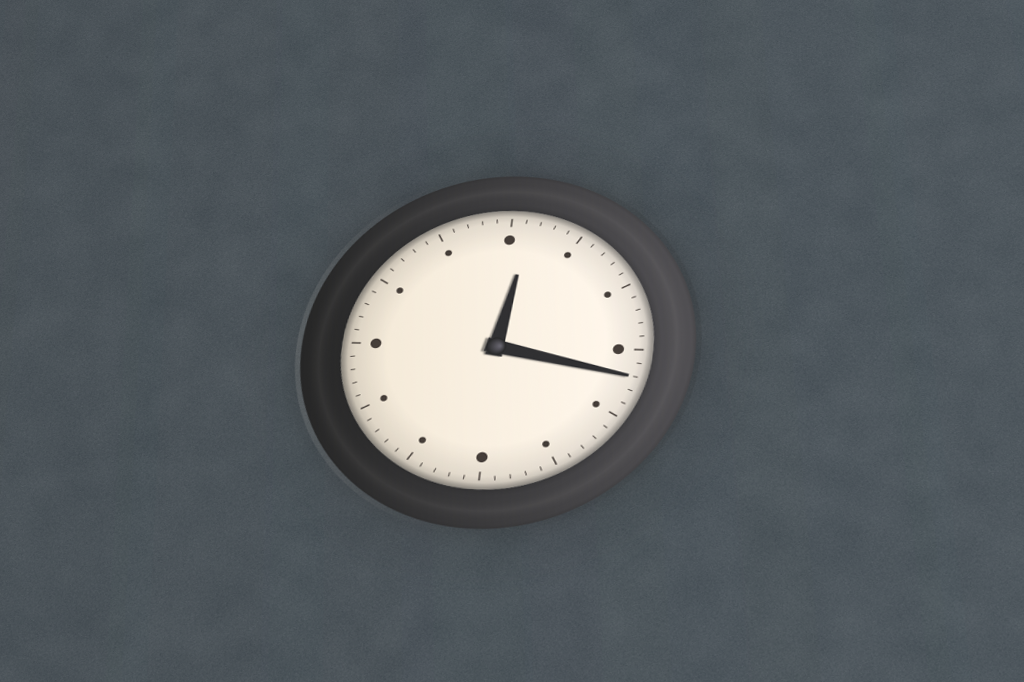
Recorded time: 12:17
